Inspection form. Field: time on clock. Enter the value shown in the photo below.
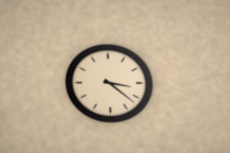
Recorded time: 3:22
